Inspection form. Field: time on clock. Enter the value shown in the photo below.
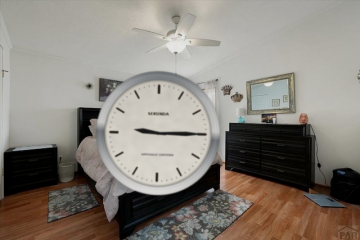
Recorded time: 9:15
